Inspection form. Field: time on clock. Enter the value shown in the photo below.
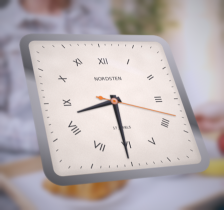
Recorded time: 8:30:18
